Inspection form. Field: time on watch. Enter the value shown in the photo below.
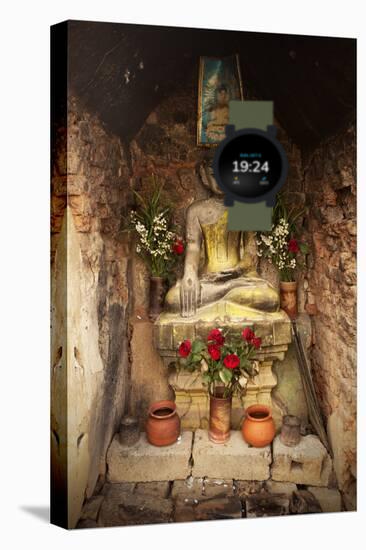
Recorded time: 19:24
